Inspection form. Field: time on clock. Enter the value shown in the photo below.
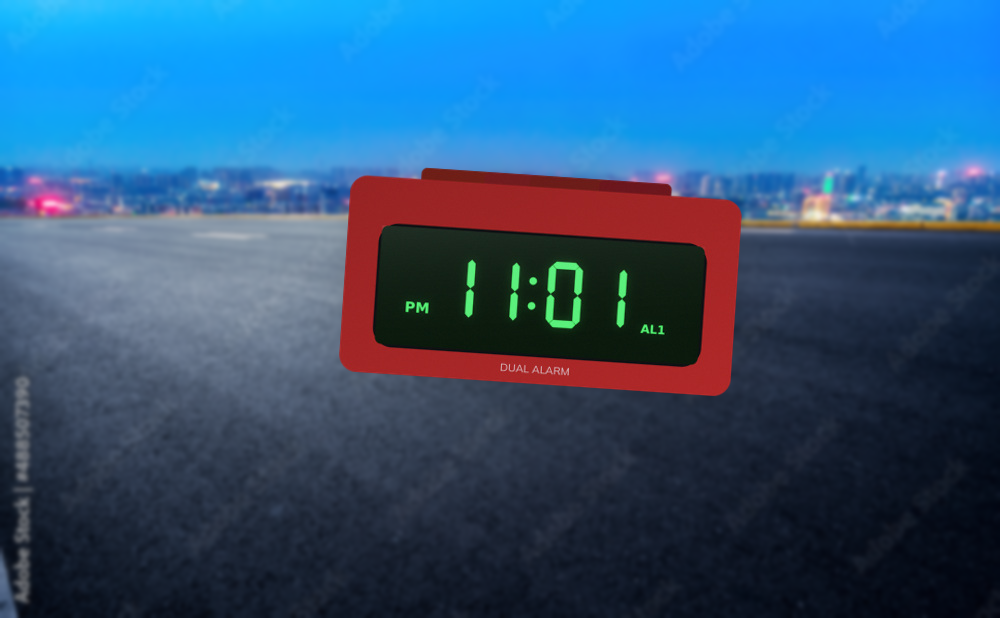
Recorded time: 11:01
